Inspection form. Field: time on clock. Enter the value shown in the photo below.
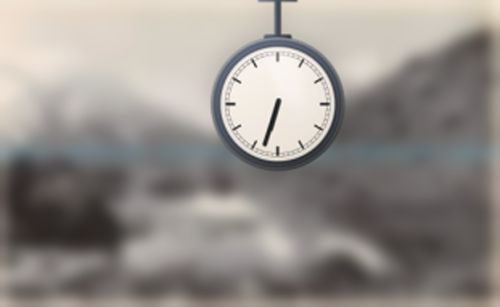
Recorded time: 6:33
